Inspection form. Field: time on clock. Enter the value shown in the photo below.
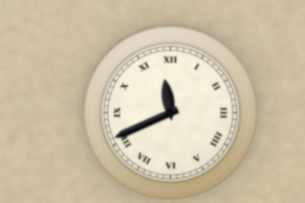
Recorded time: 11:41
